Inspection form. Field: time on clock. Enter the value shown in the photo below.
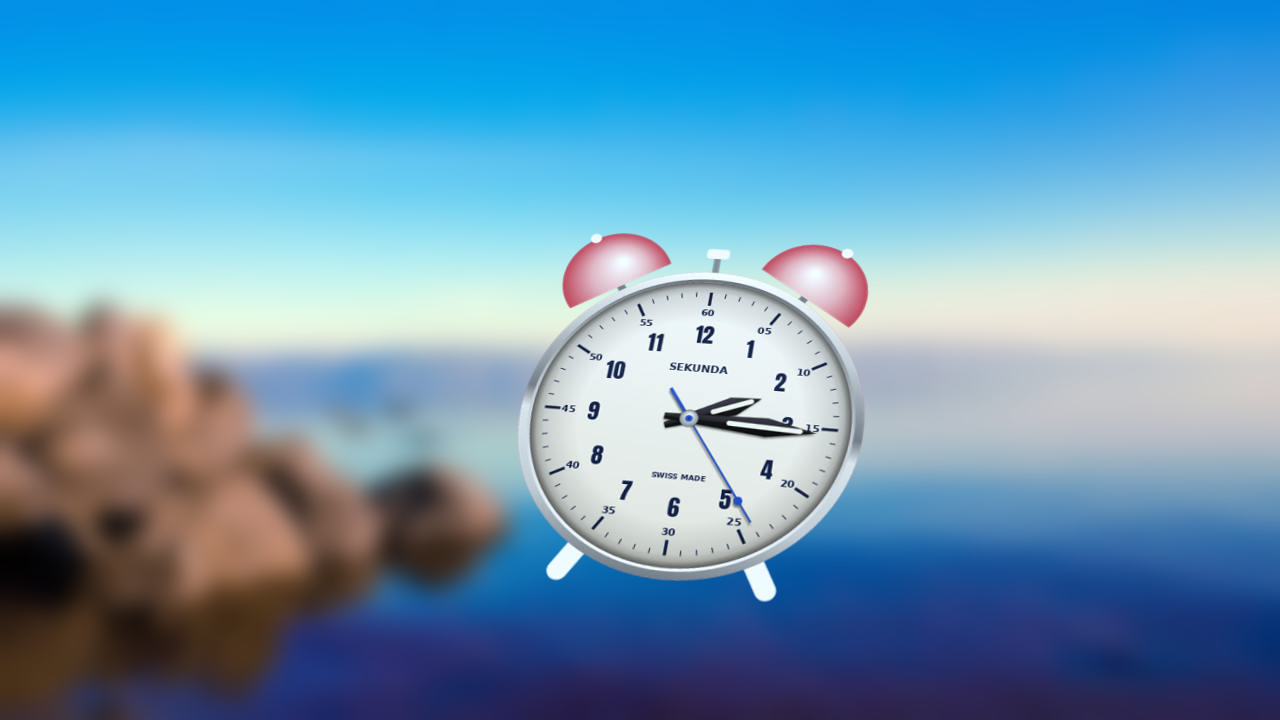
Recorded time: 2:15:24
